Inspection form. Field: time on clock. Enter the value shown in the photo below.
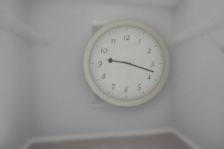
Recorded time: 9:18
